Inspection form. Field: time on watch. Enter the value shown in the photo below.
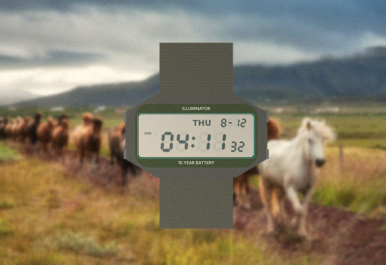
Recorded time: 4:11:32
